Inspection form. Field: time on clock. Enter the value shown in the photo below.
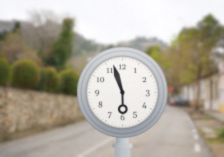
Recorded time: 5:57
